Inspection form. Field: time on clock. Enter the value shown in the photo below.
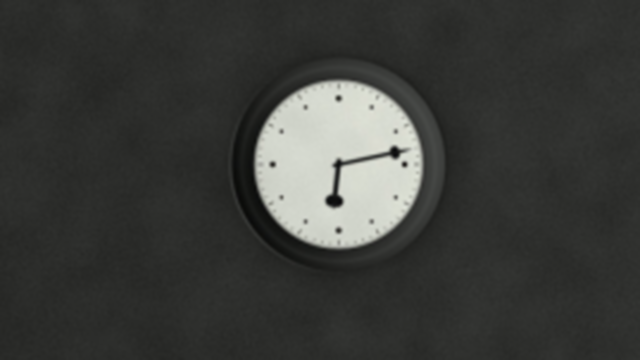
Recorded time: 6:13
